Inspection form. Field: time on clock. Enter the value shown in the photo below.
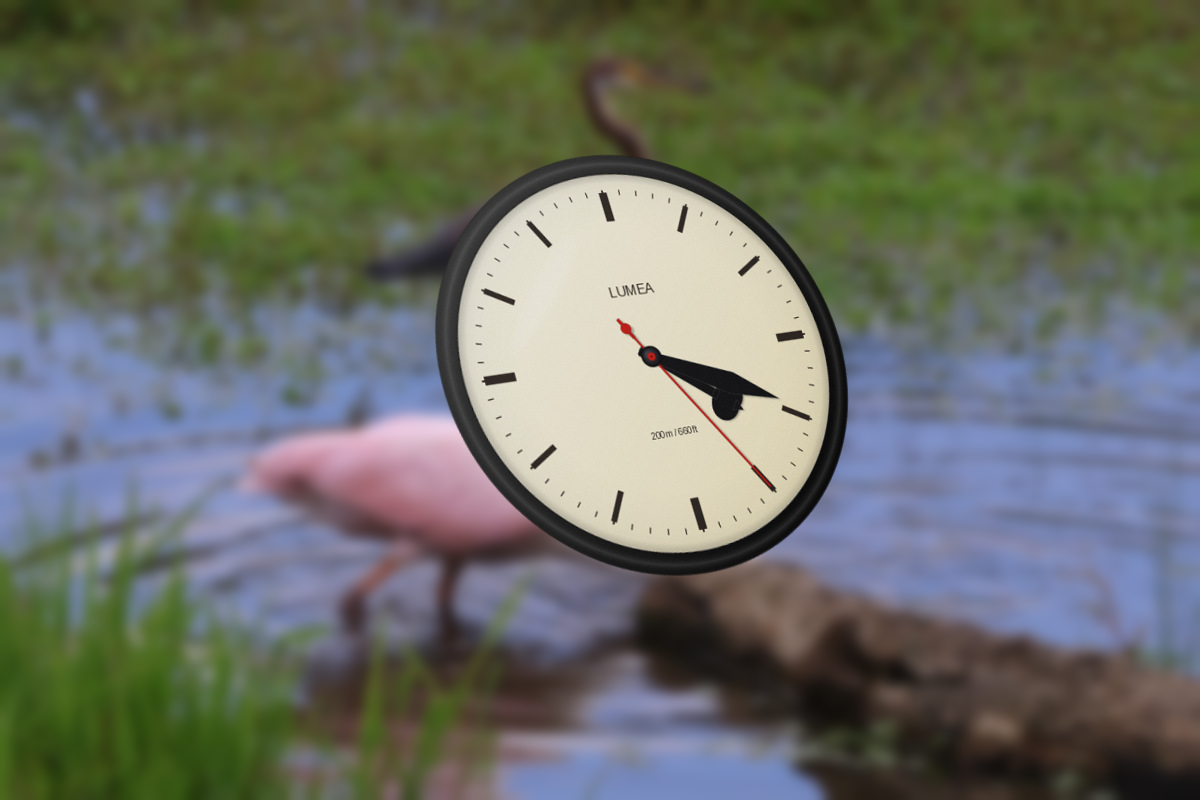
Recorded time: 4:19:25
